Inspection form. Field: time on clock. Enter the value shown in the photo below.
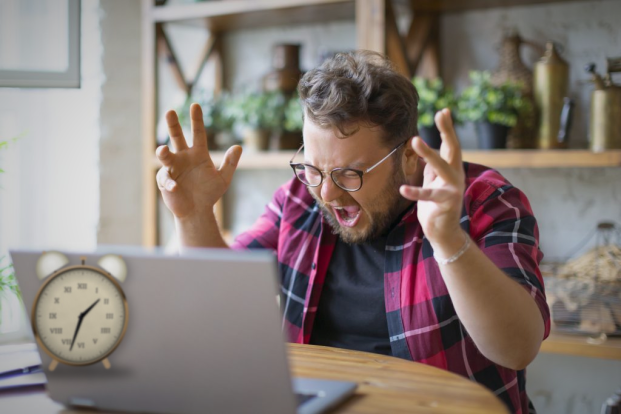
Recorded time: 1:33
